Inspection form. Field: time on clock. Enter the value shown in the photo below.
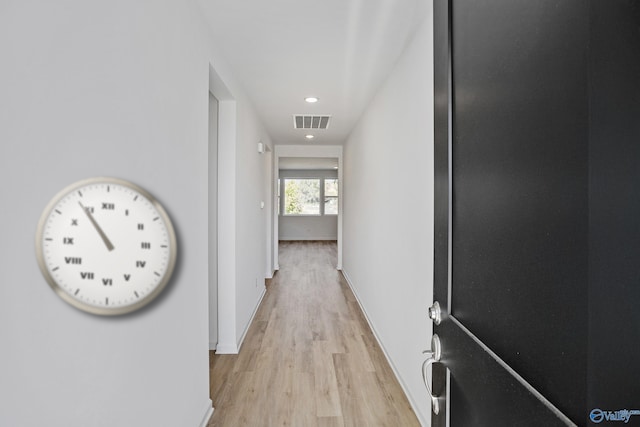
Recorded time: 10:54
